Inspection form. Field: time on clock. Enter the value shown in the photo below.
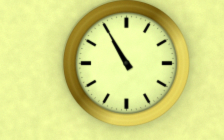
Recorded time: 10:55
